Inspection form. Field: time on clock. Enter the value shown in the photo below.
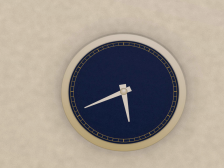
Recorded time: 5:41
